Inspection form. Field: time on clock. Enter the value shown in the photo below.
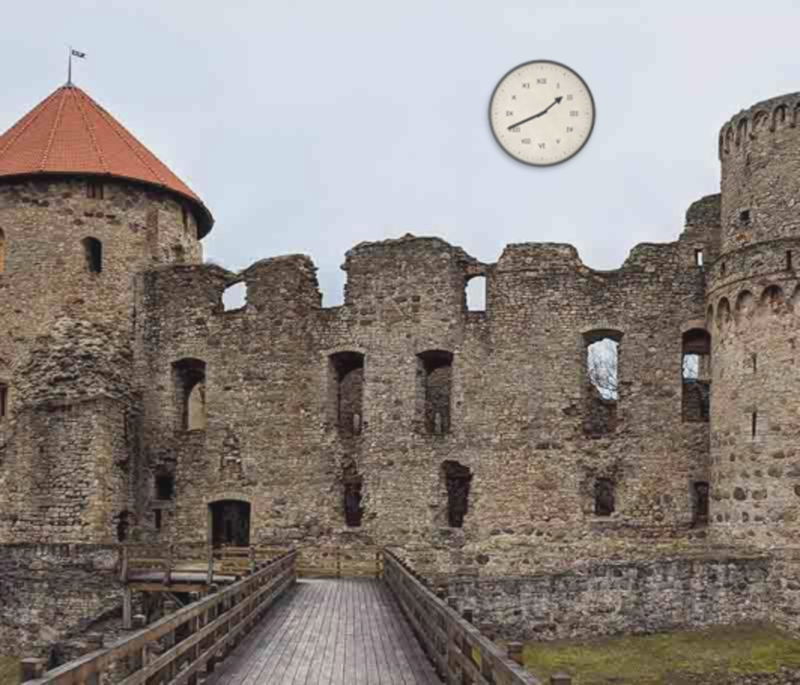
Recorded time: 1:41
